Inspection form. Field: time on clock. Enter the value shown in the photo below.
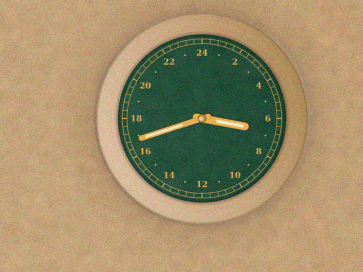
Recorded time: 6:42
